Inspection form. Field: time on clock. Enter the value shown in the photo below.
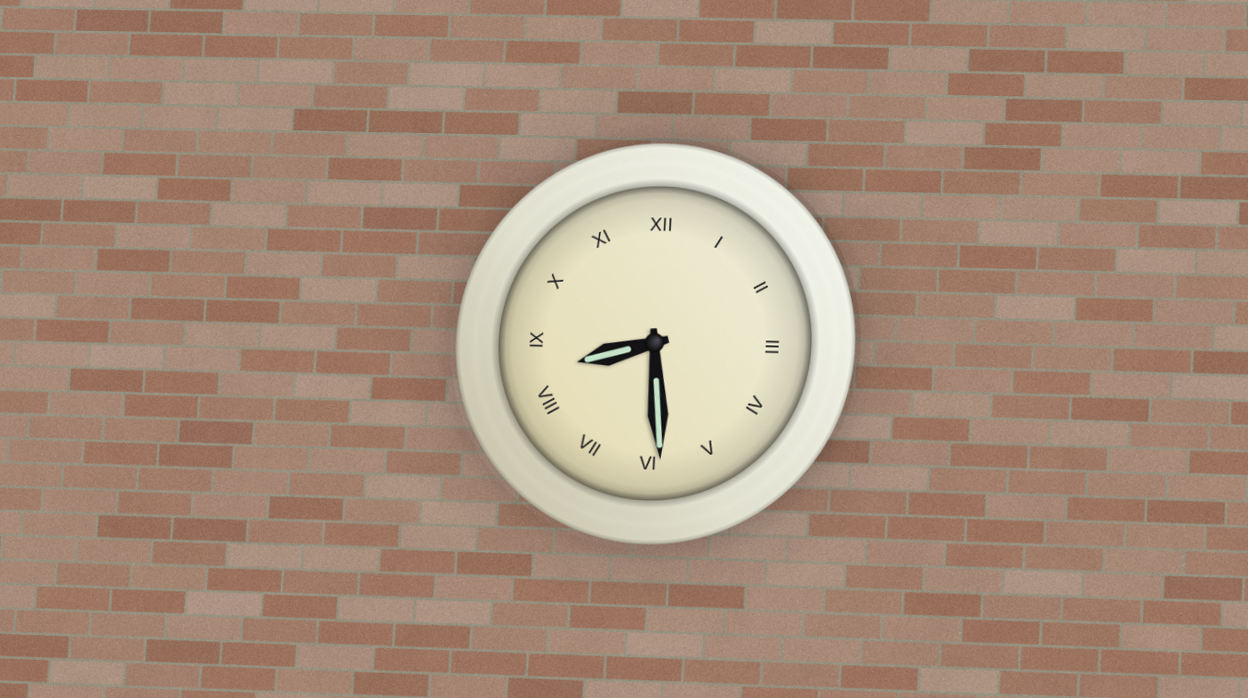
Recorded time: 8:29
